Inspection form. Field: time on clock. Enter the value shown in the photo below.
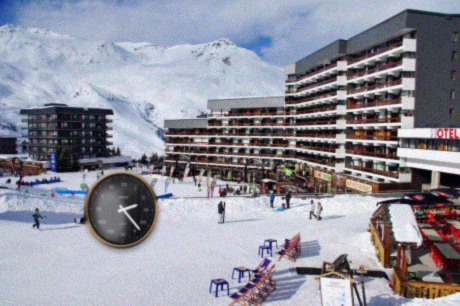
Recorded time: 2:23
